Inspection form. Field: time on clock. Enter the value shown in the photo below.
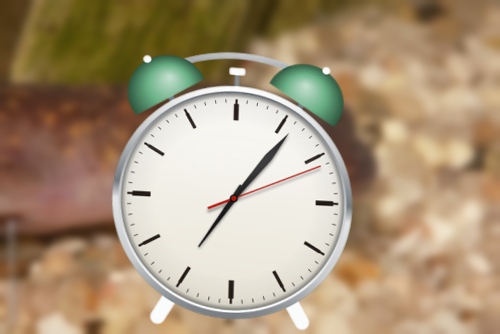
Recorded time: 7:06:11
